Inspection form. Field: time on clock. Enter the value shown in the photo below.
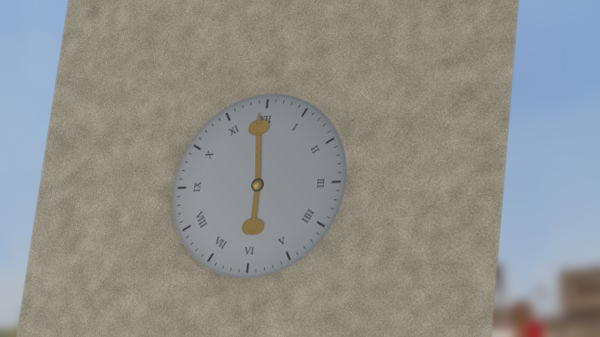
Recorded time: 5:59
